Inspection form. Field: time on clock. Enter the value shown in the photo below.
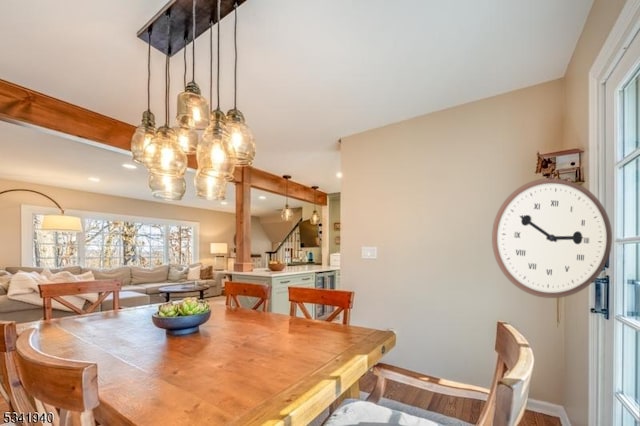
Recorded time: 2:50
